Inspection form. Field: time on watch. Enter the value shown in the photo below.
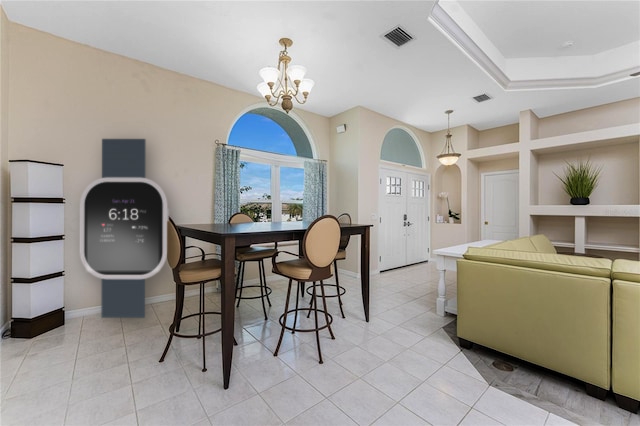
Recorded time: 6:18
